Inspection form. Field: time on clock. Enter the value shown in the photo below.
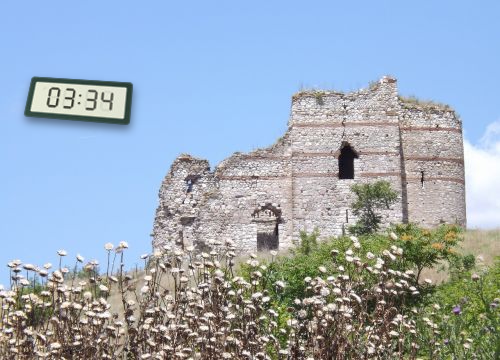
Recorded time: 3:34
